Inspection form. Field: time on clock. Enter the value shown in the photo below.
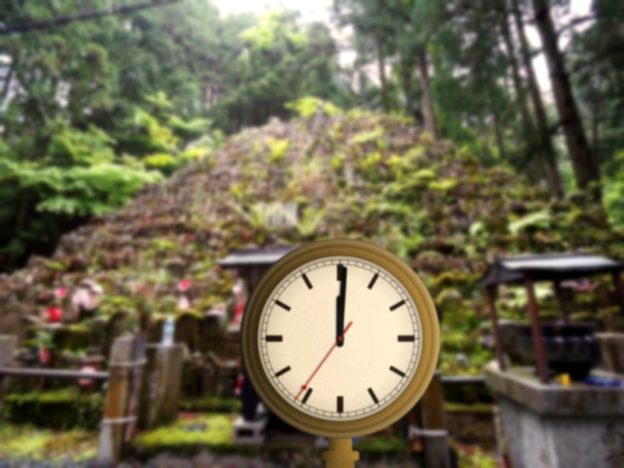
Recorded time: 12:00:36
